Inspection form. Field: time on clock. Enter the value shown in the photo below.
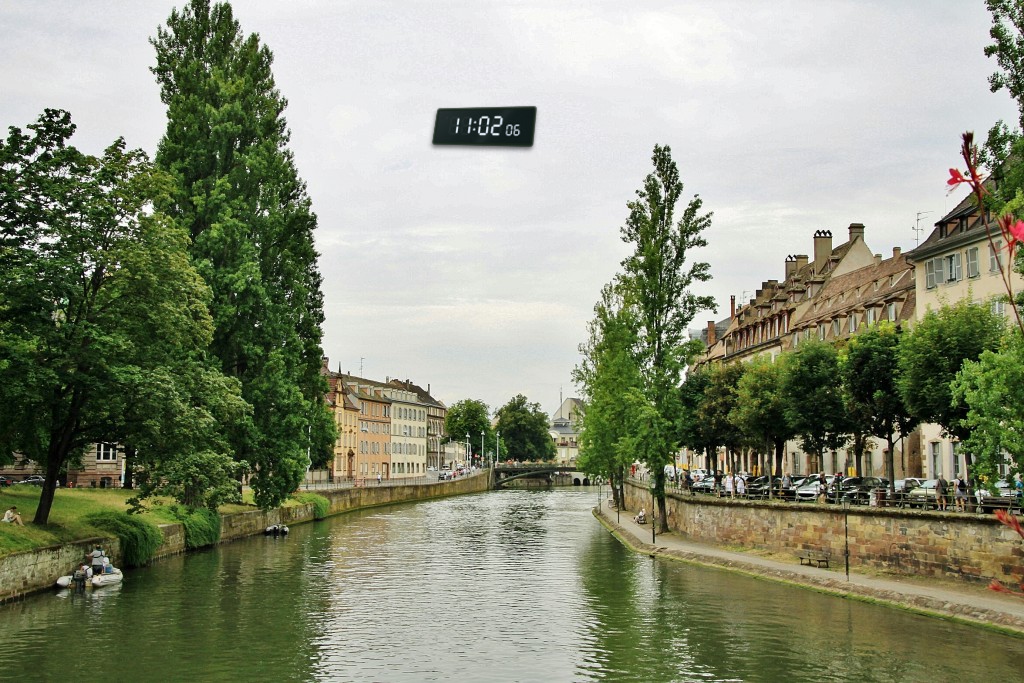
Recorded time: 11:02:06
